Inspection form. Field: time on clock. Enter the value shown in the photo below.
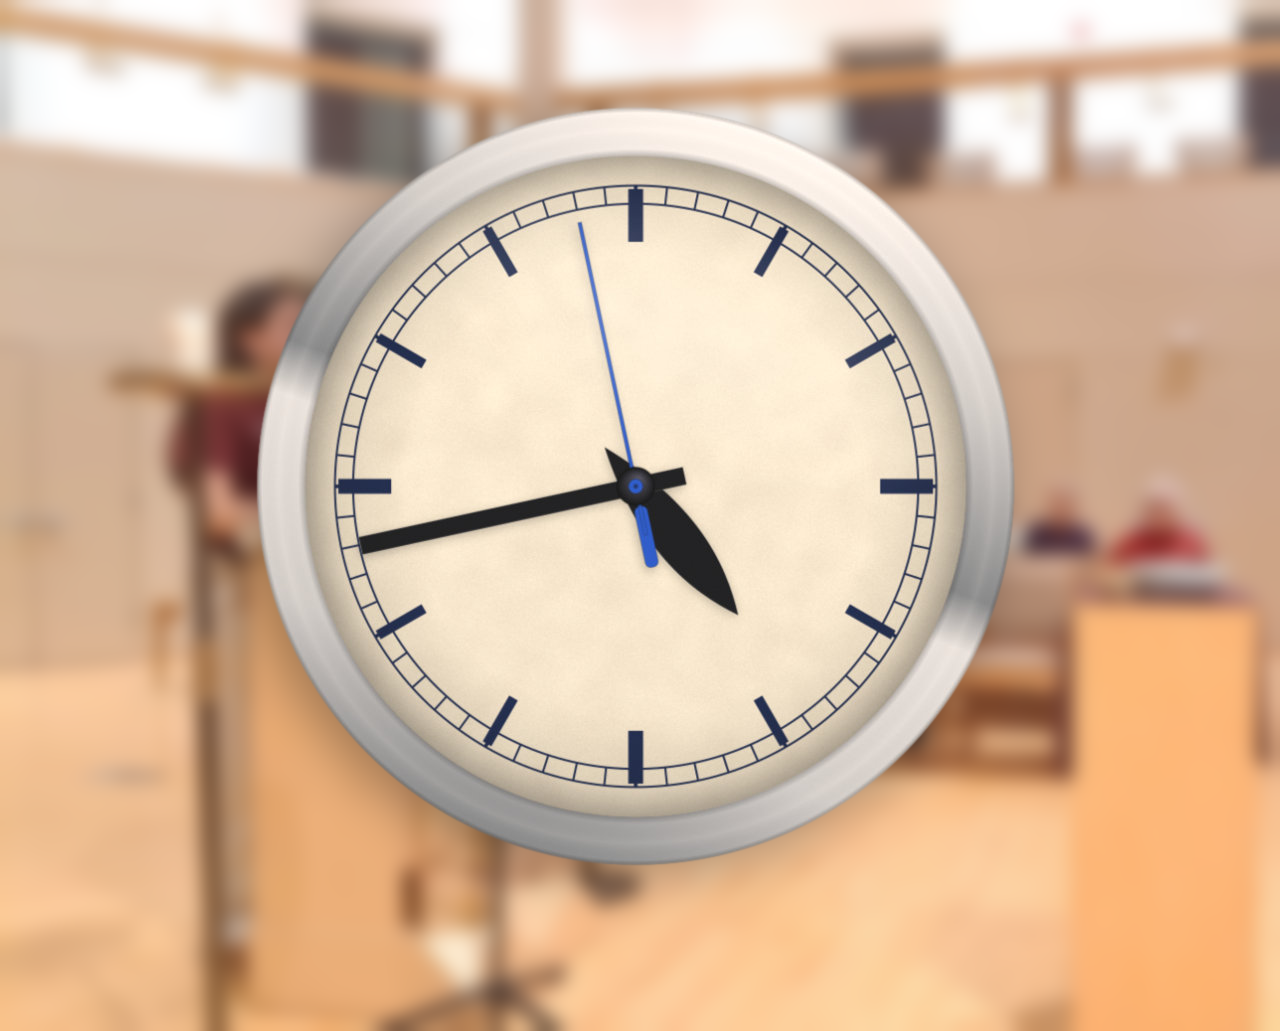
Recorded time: 4:42:58
